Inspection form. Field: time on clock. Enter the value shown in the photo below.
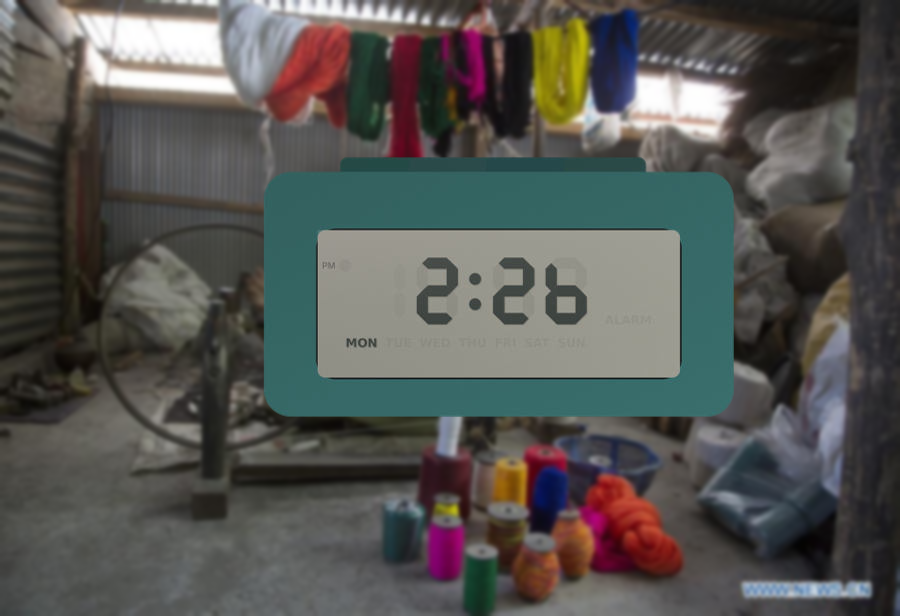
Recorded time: 2:26
